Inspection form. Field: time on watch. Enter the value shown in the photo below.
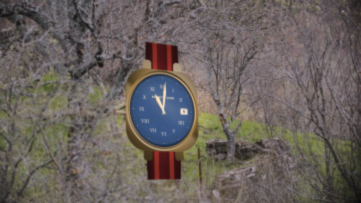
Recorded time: 11:01
